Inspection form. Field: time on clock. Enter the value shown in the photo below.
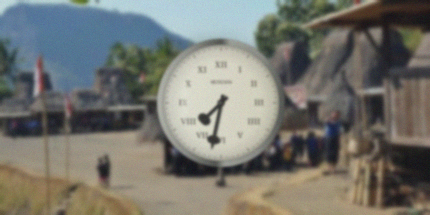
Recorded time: 7:32
